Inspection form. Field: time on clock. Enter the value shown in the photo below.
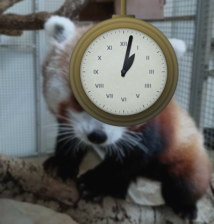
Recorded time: 1:02
